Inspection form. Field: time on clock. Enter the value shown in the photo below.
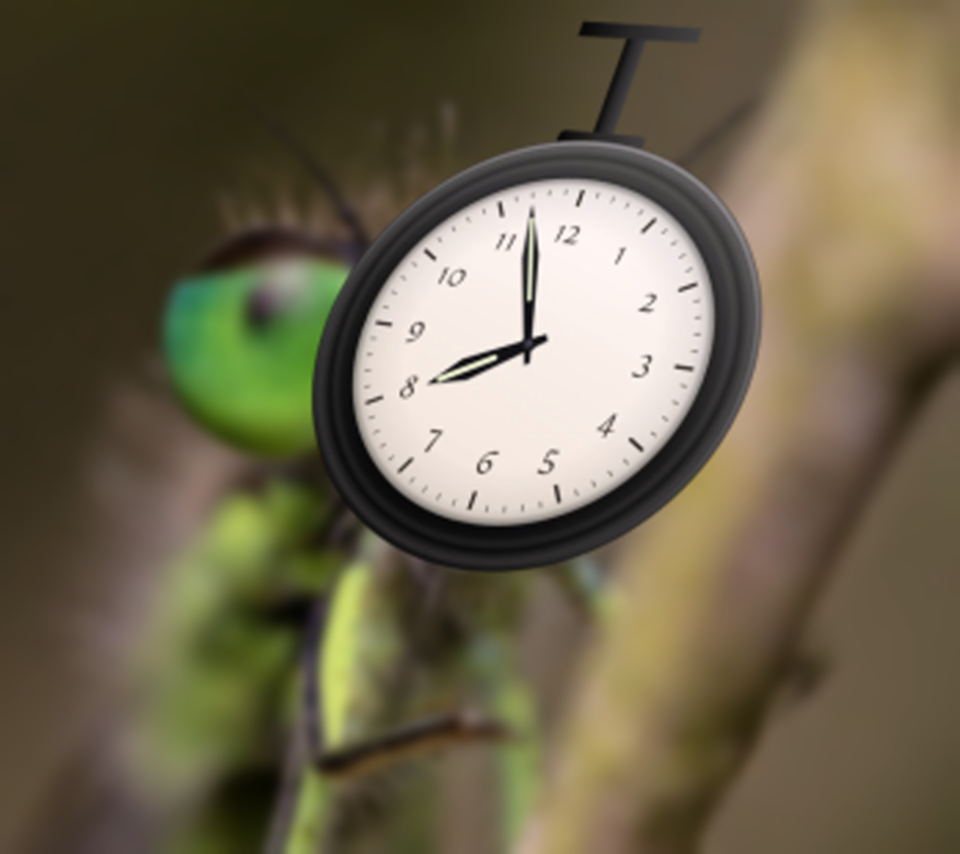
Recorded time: 7:57
